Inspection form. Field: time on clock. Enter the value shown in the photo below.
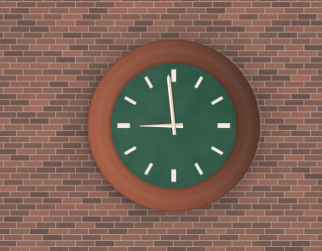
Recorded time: 8:59
